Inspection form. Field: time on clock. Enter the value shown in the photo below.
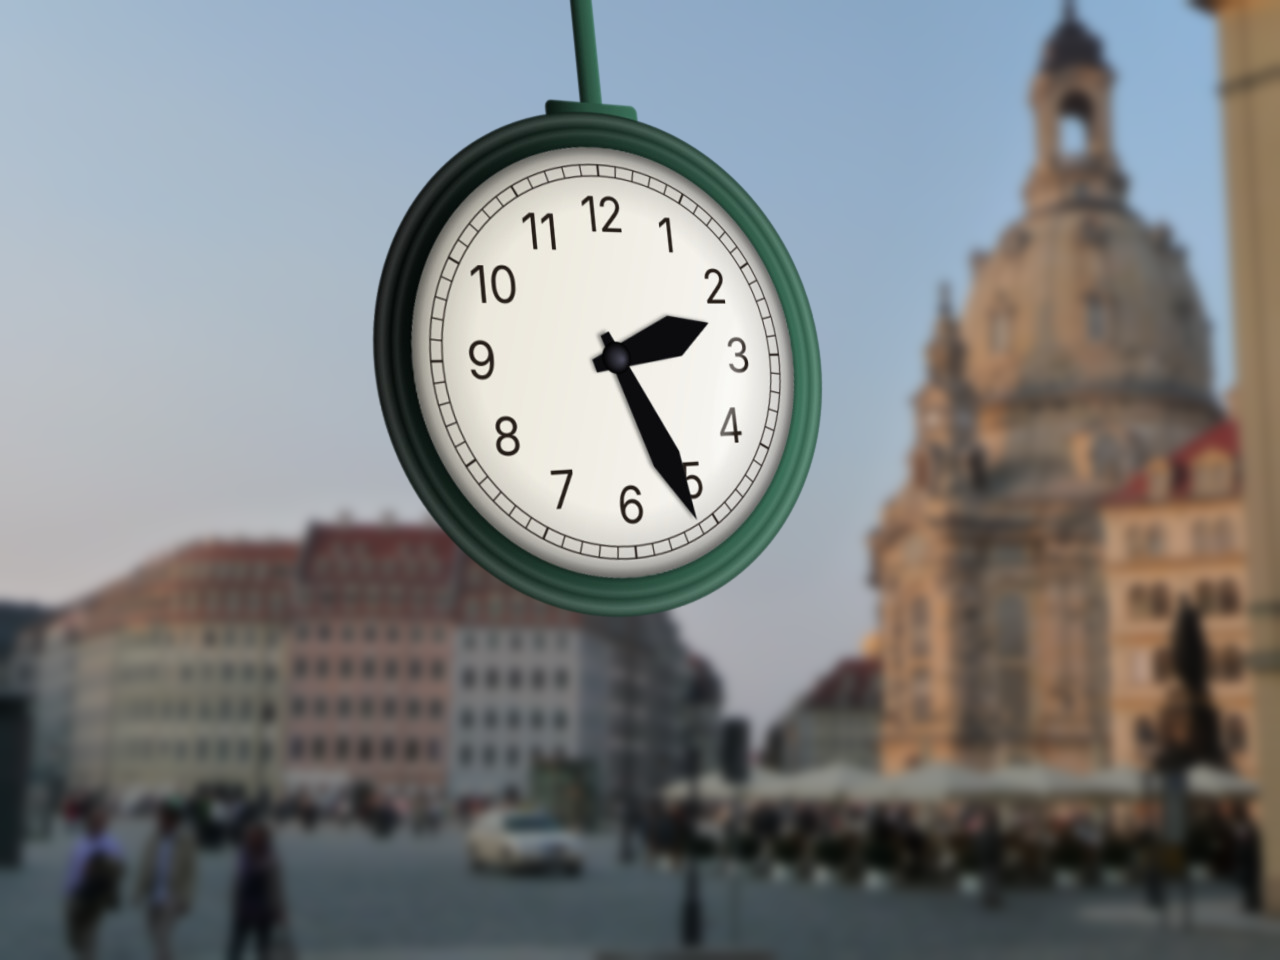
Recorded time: 2:26
